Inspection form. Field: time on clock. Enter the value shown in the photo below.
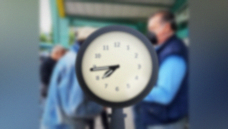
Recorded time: 7:44
